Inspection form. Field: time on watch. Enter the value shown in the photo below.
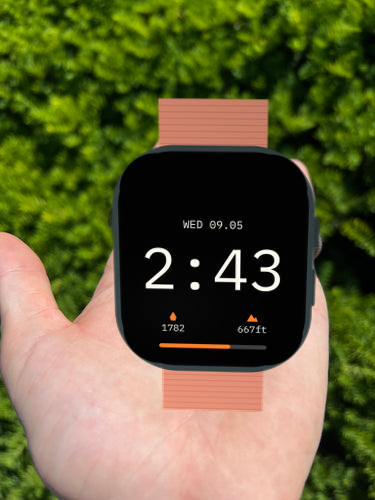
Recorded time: 2:43
